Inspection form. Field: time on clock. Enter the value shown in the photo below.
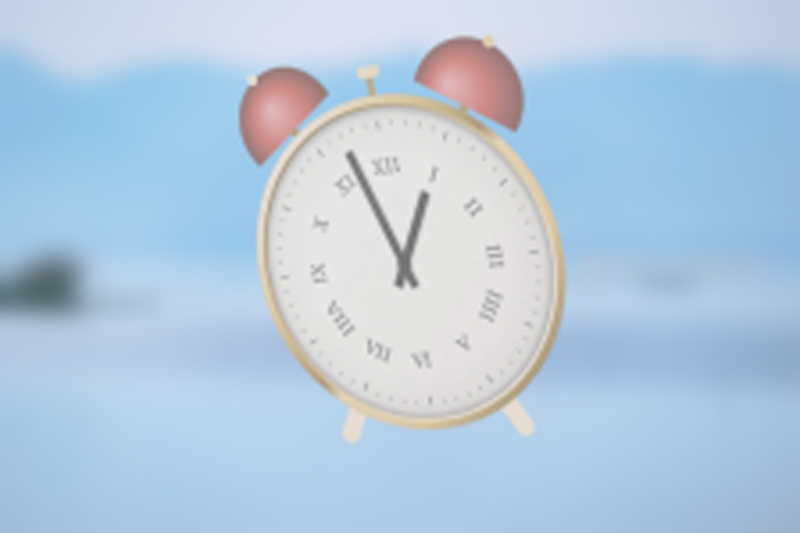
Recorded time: 12:57
